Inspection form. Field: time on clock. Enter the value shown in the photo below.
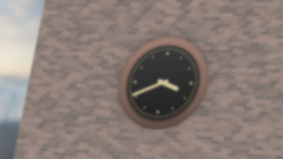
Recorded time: 3:41
